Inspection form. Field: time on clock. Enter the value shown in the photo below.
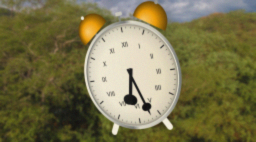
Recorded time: 6:27
